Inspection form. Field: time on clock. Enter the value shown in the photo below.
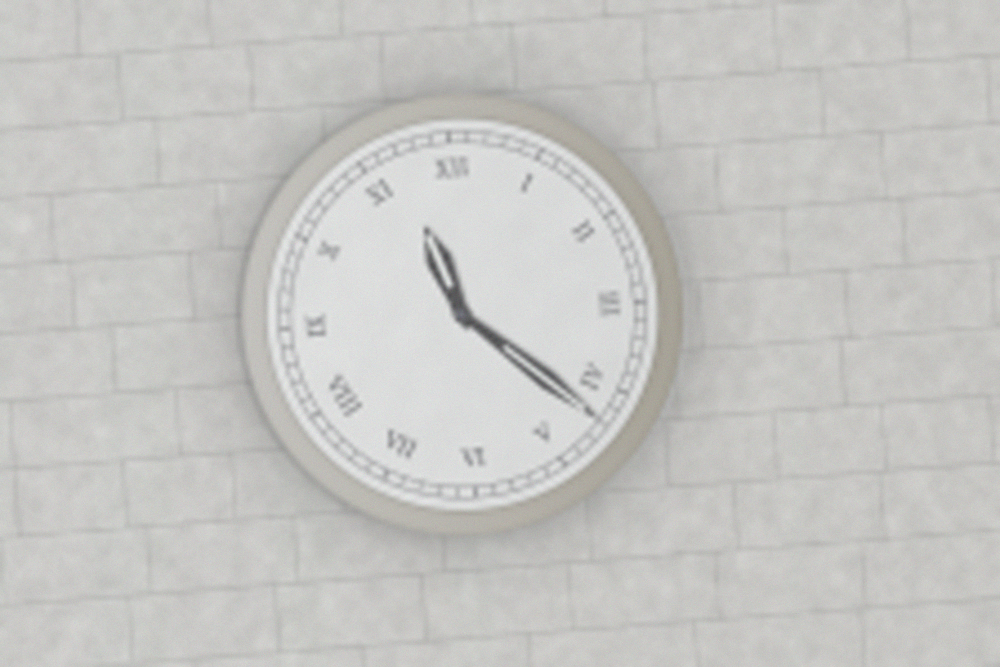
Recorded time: 11:22
